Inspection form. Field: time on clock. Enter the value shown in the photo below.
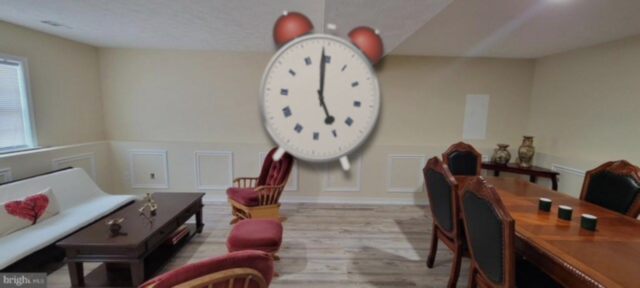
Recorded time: 4:59
